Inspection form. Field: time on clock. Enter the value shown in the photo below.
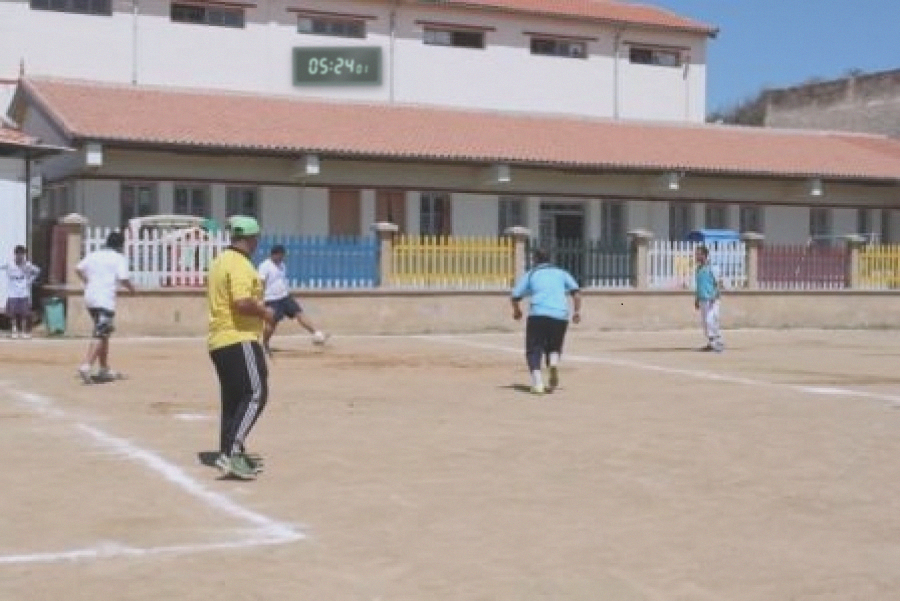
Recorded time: 5:24
